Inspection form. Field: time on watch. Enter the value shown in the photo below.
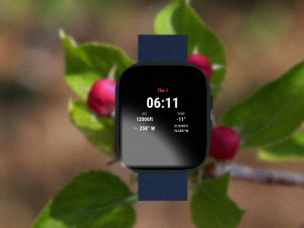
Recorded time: 6:11
